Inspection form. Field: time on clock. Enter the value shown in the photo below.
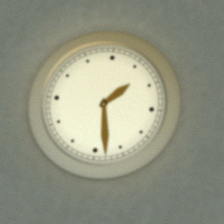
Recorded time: 1:28
